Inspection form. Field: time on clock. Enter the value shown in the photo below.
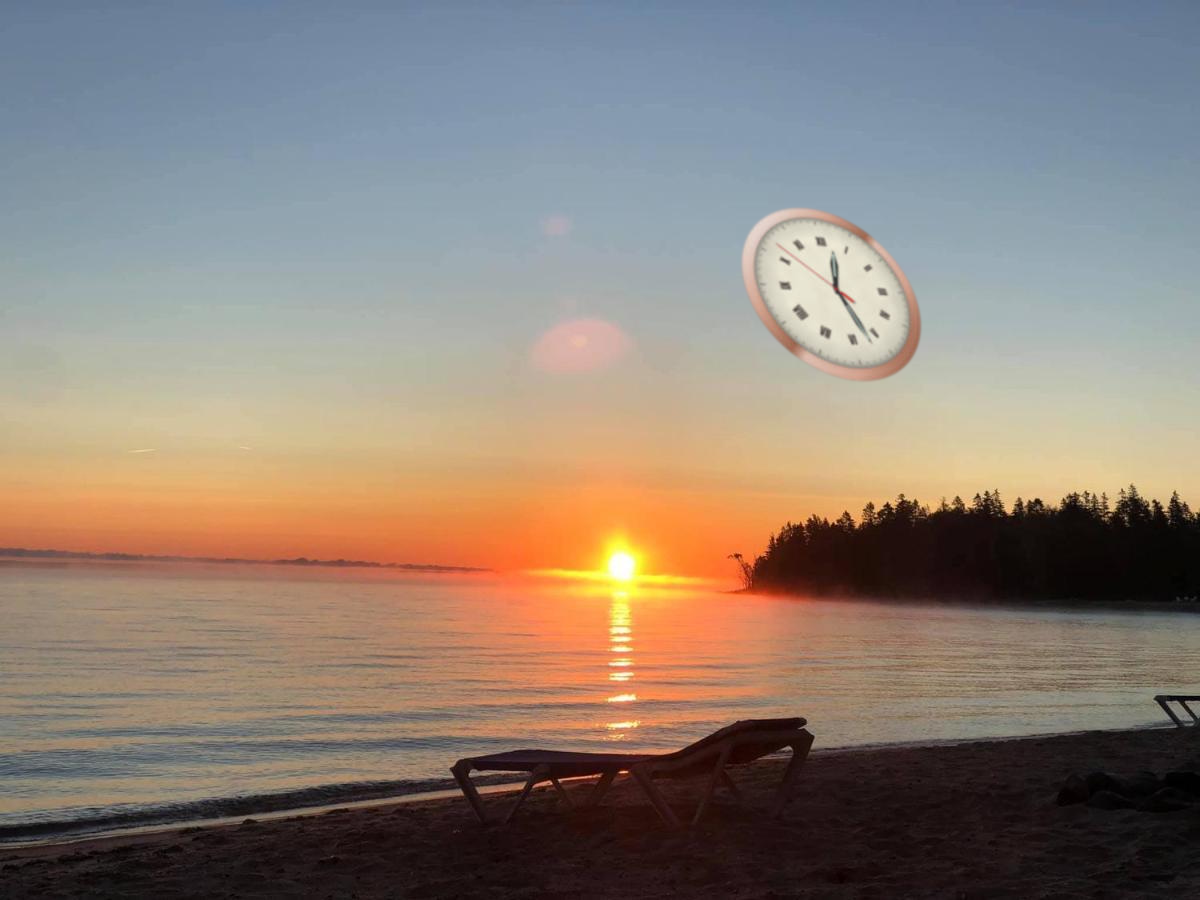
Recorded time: 12:26:52
